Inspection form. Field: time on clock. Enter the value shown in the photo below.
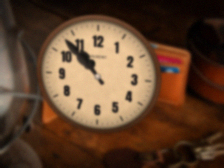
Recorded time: 10:53
